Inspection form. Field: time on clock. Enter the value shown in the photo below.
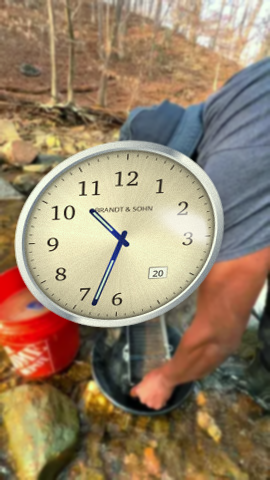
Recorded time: 10:33
